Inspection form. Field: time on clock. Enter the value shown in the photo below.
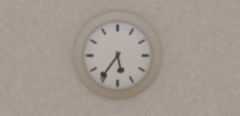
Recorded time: 5:36
